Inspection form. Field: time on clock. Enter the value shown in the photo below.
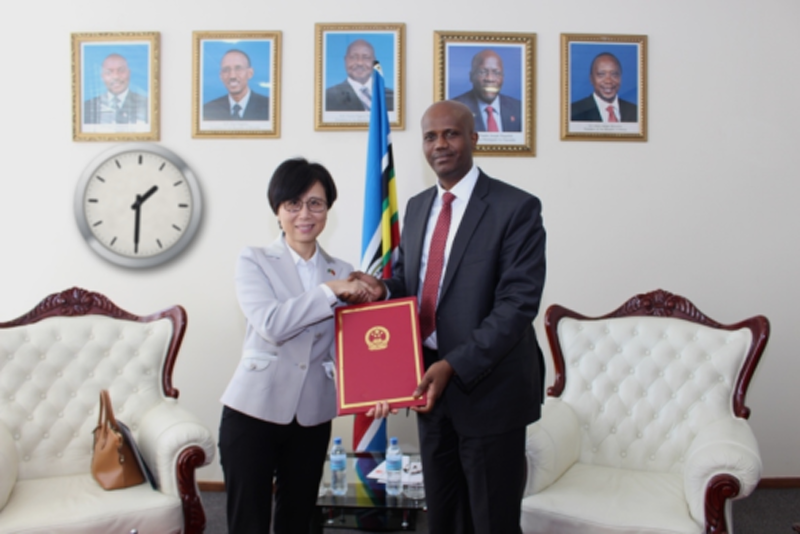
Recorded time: 1:30
